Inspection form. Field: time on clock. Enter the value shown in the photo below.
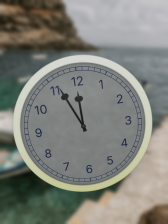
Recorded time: 11:56
